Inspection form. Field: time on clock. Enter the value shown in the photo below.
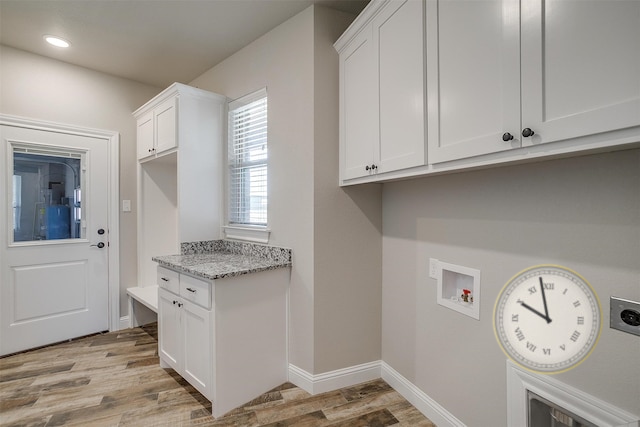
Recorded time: 9:58
